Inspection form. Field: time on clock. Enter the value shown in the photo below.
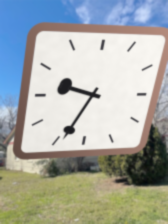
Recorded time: 9:34
